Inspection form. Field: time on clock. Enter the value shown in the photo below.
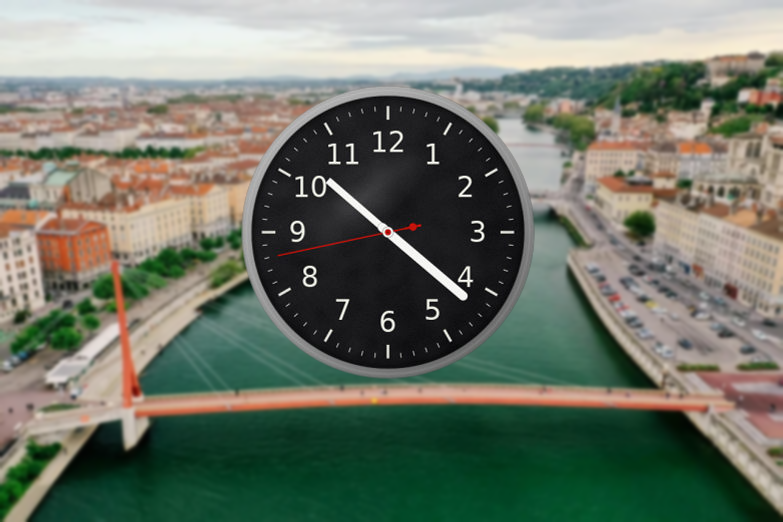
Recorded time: 10:21:43
